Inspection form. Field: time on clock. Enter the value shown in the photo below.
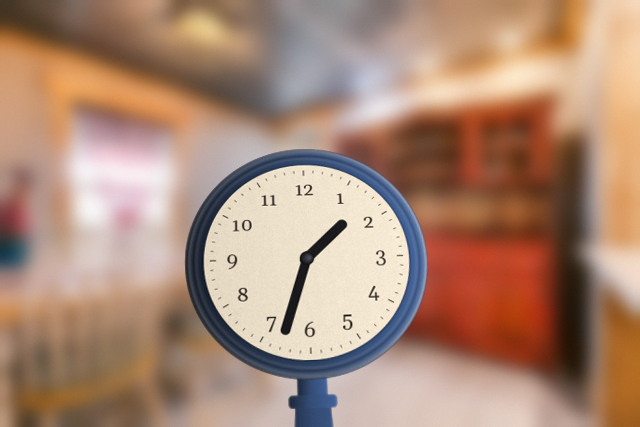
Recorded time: 1:33
